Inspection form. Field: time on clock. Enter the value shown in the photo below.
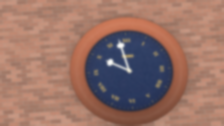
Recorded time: 9:58
